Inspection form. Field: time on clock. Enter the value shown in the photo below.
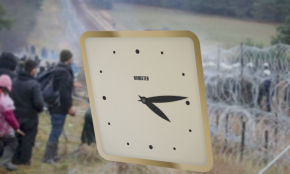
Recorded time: 4:14
